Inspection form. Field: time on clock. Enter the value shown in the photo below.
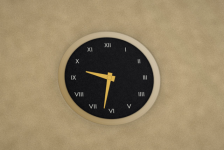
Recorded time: 9:32
